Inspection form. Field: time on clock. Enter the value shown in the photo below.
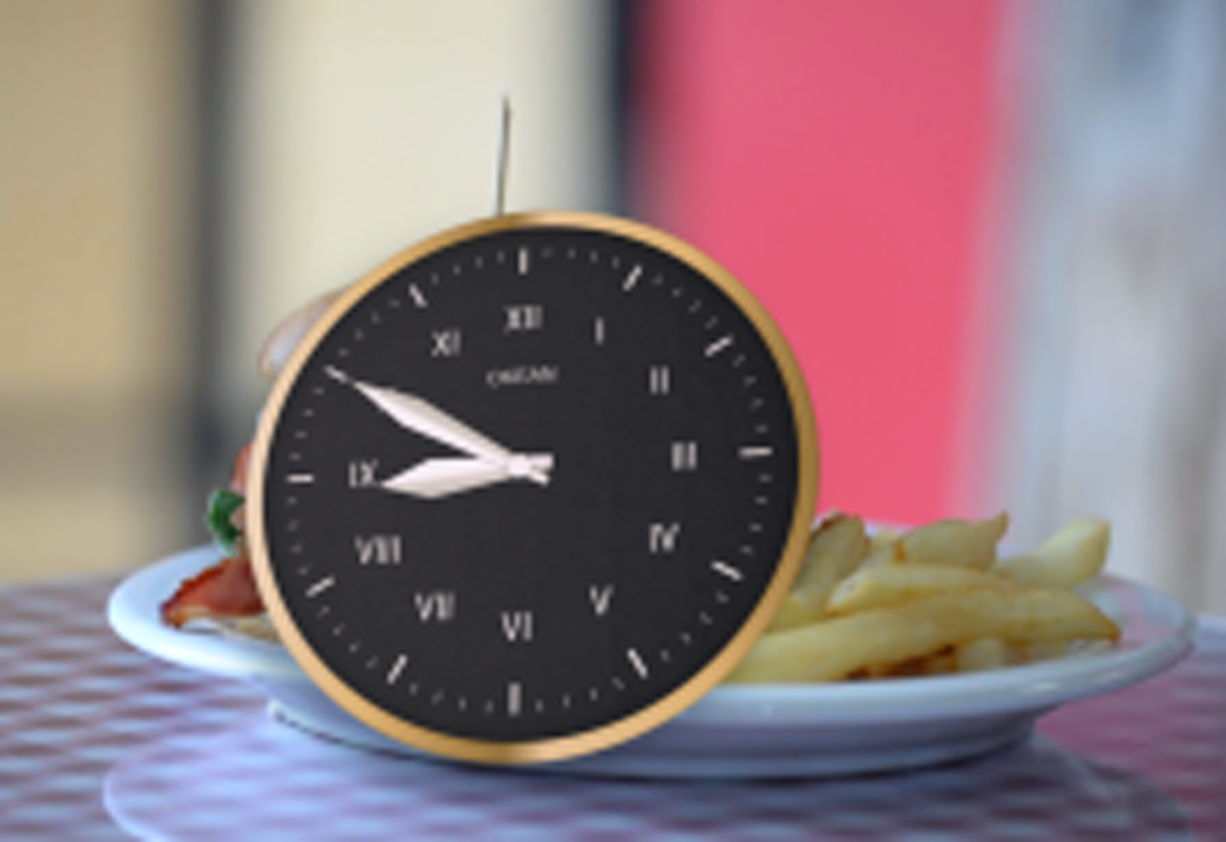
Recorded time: 8:50
